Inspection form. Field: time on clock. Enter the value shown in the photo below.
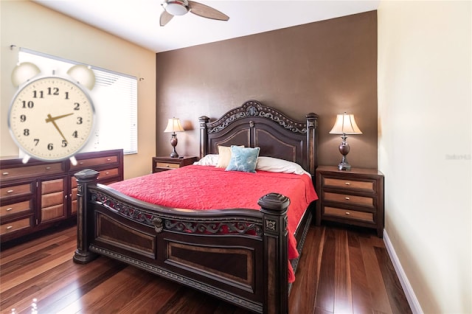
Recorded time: 2:24
